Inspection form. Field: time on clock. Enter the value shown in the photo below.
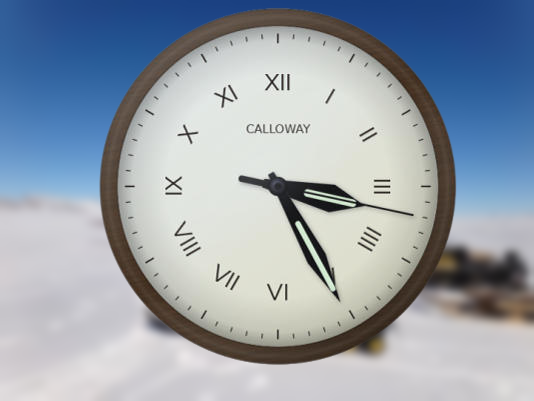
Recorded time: 3:25:17
